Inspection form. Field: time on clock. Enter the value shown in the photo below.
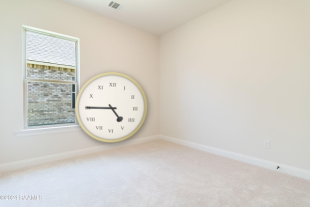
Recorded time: 4:45
